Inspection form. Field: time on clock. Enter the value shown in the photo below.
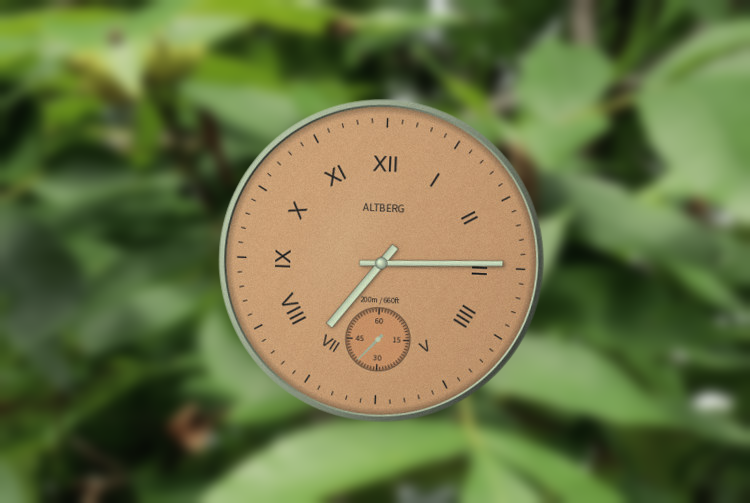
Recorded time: 7:14:37
